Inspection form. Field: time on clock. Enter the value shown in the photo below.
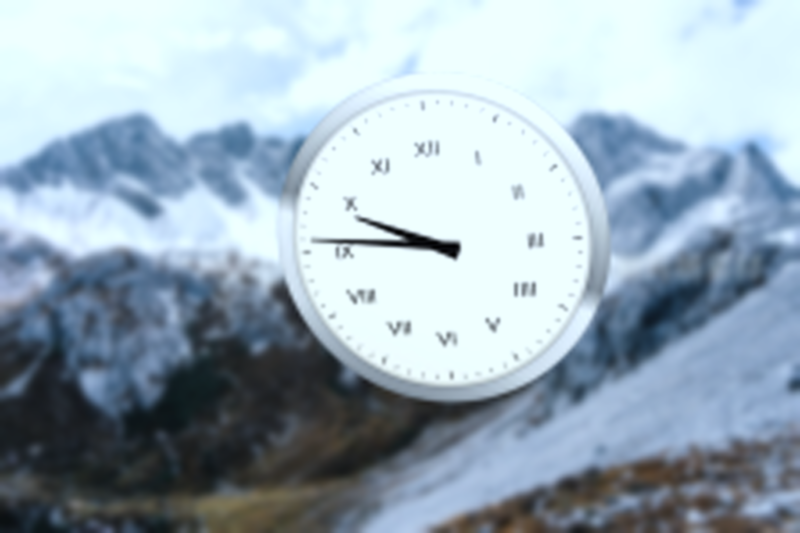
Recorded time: 9:46
